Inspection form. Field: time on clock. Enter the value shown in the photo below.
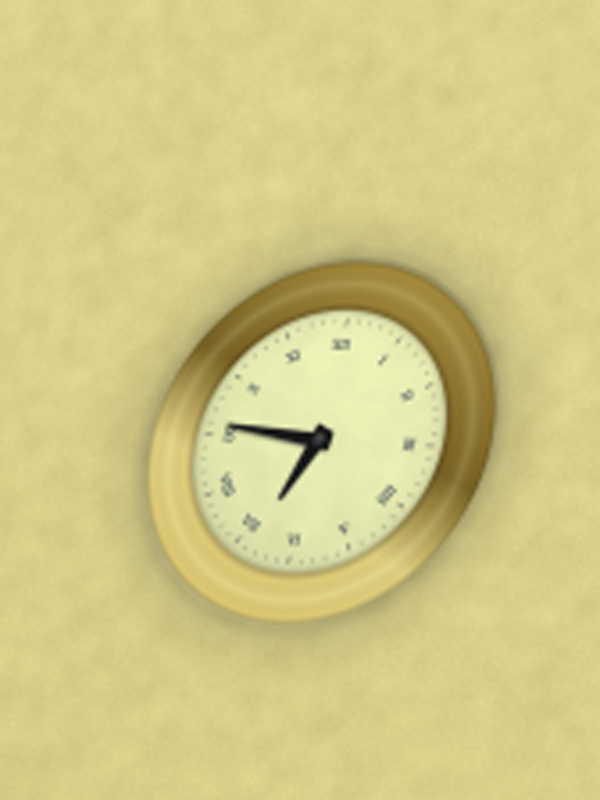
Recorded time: 6:46
